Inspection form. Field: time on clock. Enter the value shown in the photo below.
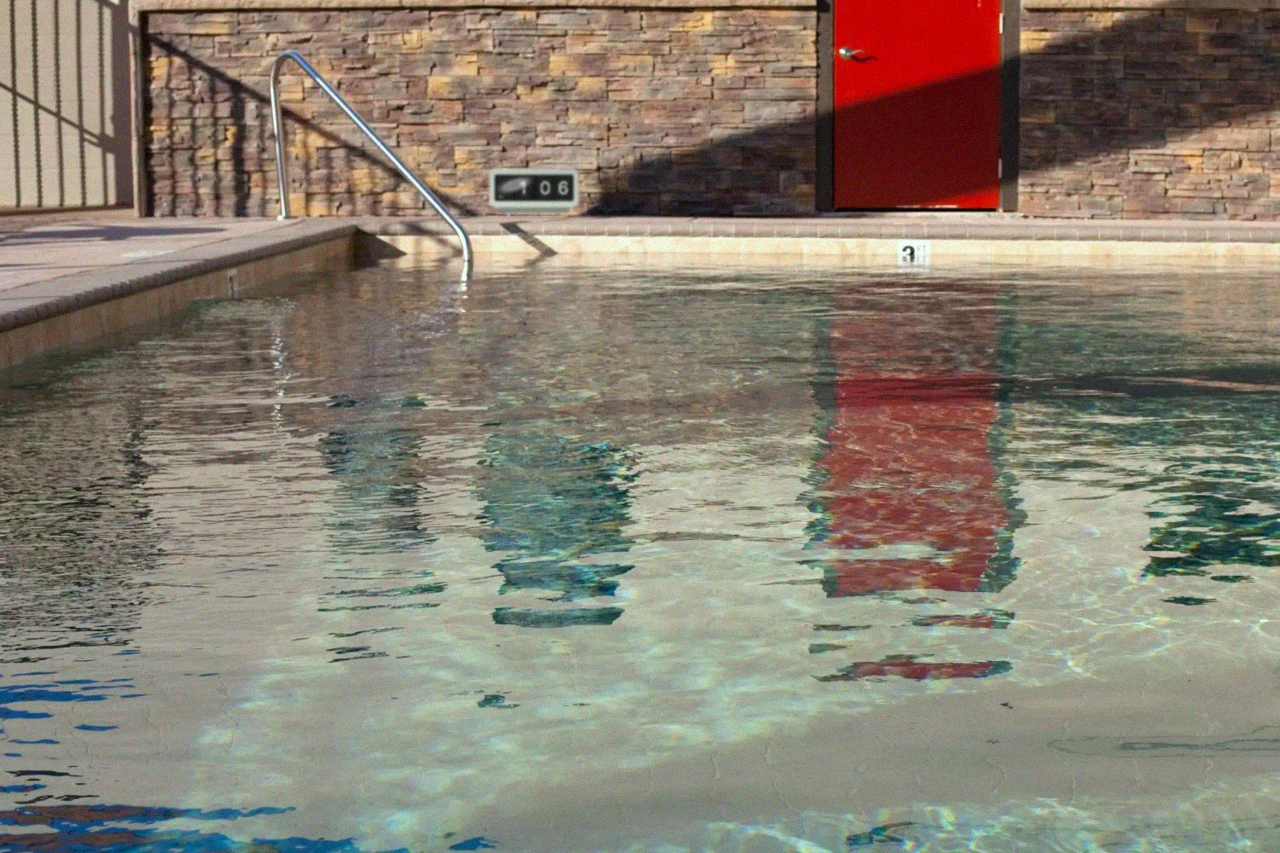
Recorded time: 1:06
